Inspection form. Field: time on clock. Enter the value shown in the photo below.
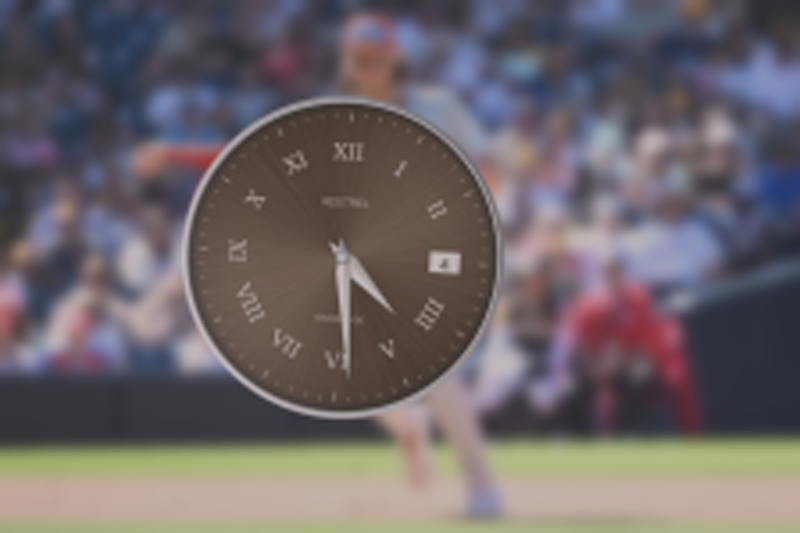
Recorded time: 4:29
